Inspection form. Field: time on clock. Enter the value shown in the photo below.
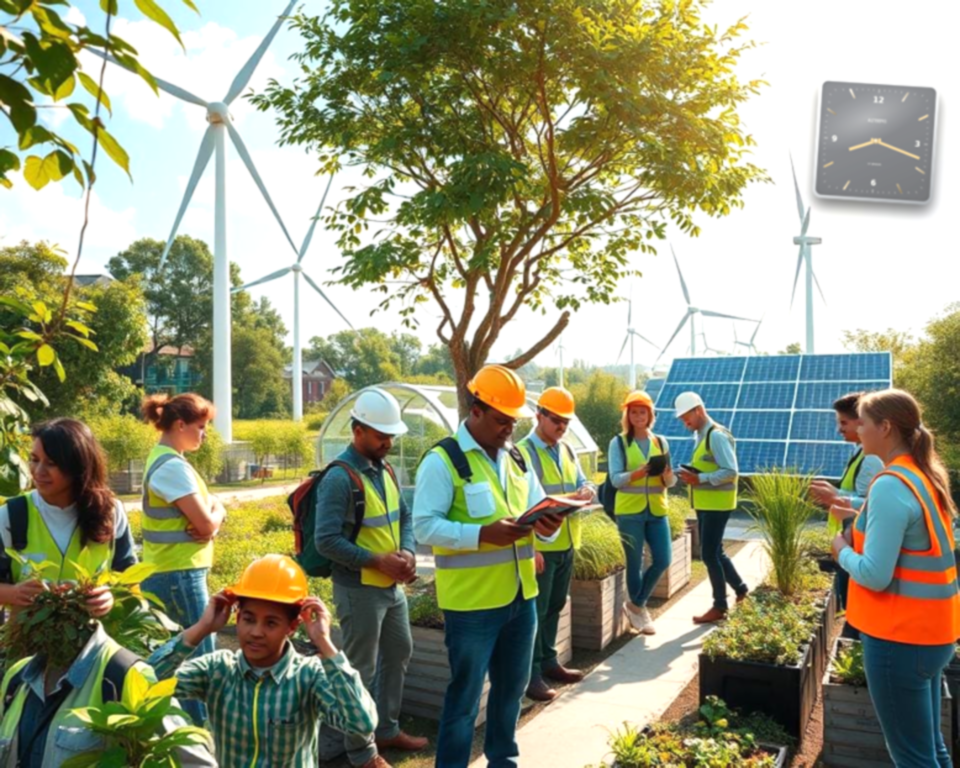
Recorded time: 8:18
